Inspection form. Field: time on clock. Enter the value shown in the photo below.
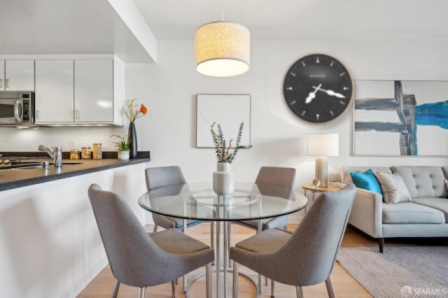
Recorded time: 7:18
